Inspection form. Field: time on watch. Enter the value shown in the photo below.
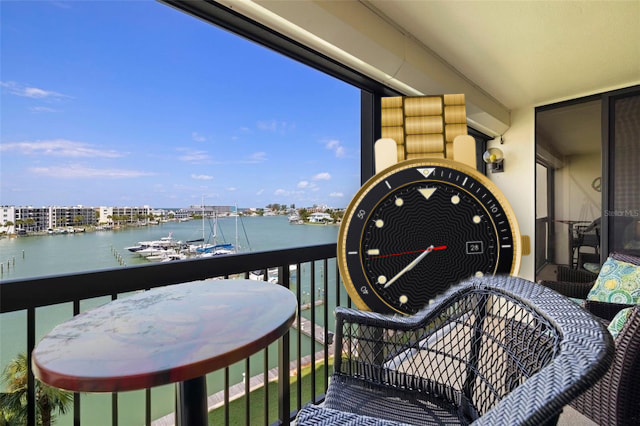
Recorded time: 7:38:44
